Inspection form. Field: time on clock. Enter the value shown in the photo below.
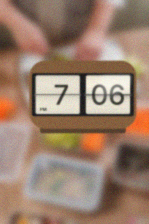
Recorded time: 7:06
